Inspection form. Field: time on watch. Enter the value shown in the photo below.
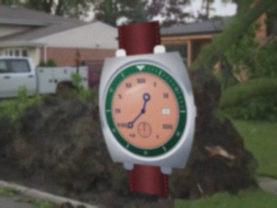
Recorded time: 12:38
